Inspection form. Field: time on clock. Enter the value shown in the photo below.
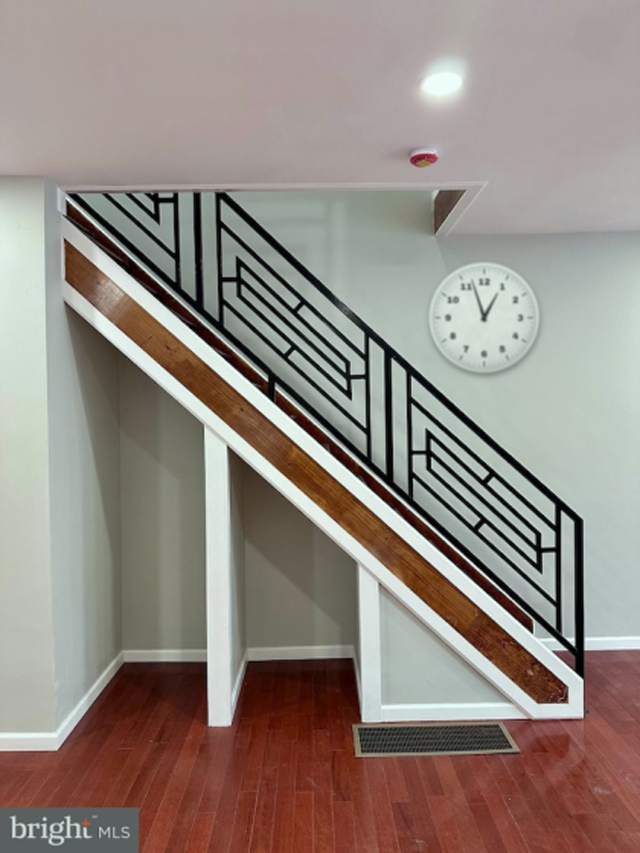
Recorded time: 12:57
